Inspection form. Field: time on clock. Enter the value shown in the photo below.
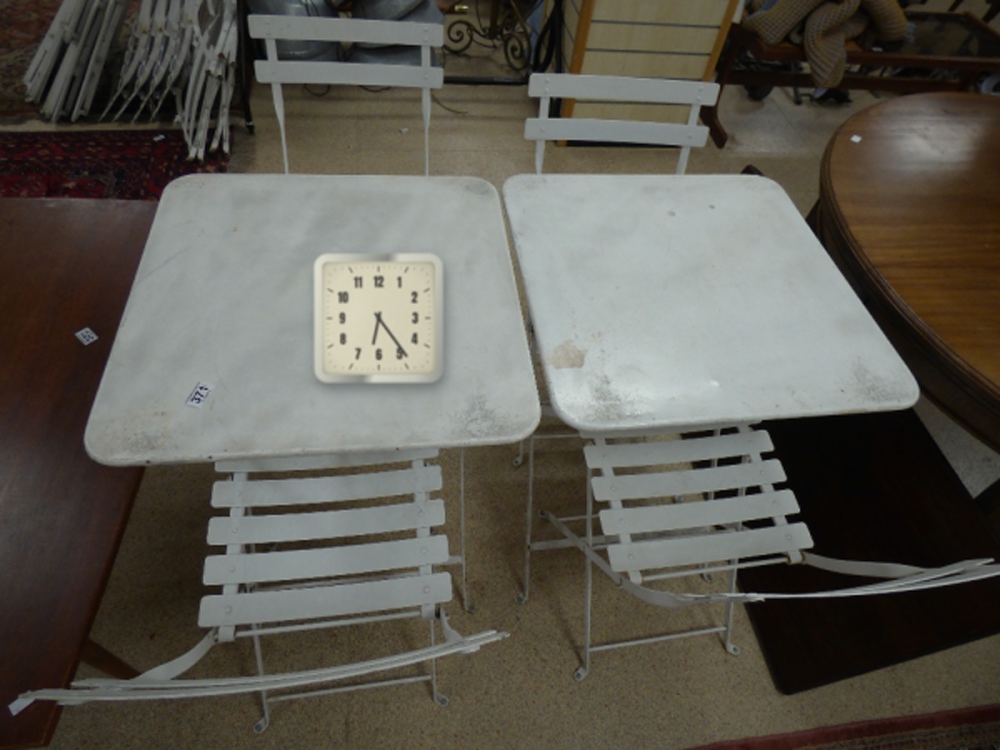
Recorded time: 6:24
